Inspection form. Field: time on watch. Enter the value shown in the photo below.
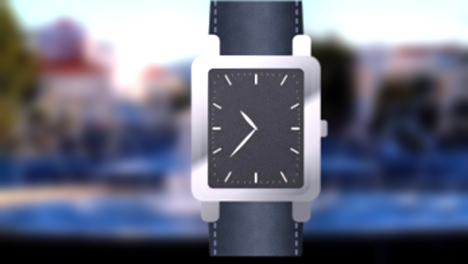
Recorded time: 10:37
